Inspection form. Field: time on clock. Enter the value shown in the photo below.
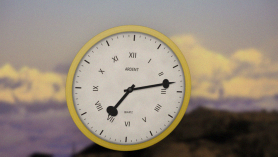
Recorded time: 7:13
